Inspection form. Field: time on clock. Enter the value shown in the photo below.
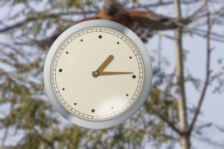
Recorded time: 1:14
